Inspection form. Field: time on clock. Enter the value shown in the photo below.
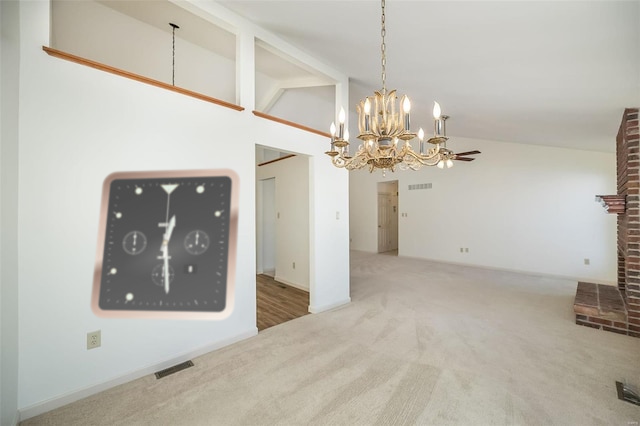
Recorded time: 12:29
